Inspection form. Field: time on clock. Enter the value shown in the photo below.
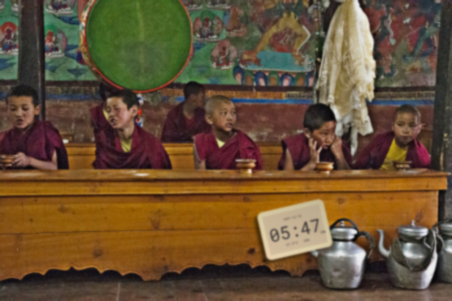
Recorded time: 5:47
